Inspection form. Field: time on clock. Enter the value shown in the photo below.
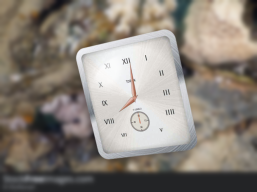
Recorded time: 8:01
